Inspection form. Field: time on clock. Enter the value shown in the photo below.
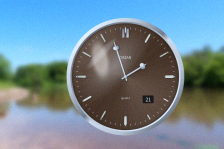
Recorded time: 1:57
